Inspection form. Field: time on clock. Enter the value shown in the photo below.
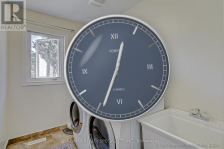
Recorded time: 12:34
